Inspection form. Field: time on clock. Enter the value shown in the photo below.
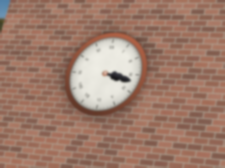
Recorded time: 3:17
